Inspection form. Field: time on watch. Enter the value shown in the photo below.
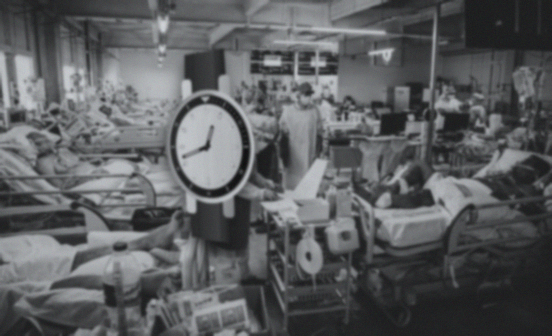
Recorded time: 12:42
